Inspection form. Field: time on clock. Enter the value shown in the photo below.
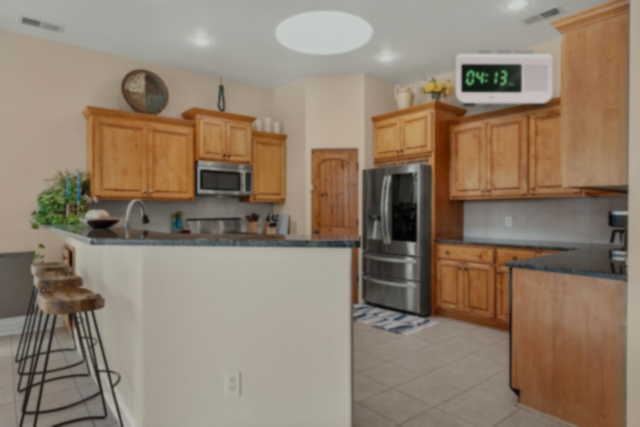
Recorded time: 4:13
